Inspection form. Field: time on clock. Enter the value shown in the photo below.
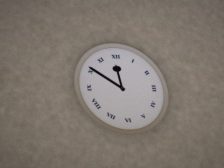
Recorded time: 11:51
